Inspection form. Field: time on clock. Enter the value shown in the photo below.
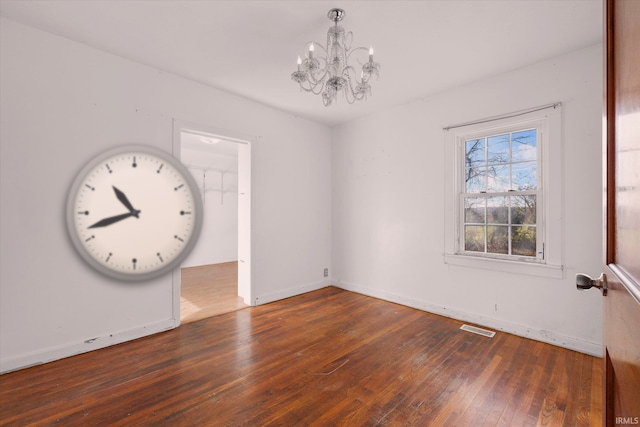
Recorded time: 10:42
